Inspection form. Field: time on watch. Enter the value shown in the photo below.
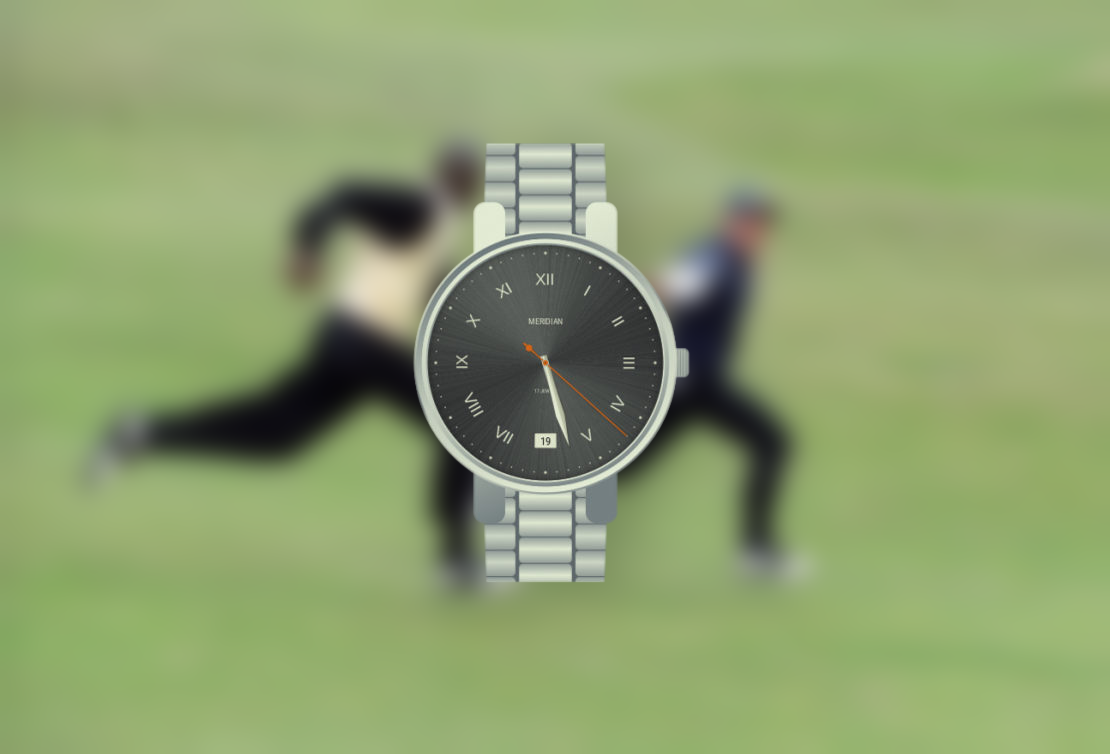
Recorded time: 5:27:22
